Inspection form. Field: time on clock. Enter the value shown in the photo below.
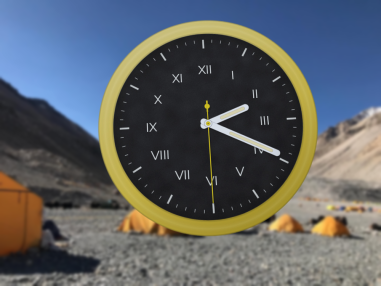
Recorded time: 2:19:30
